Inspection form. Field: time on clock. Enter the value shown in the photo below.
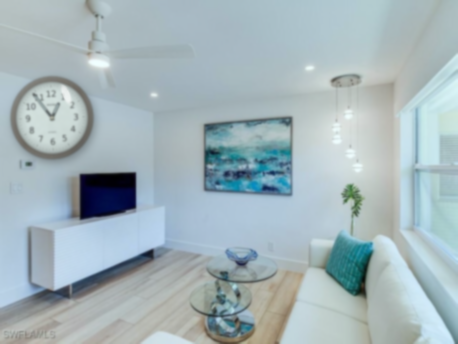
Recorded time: 12:54
